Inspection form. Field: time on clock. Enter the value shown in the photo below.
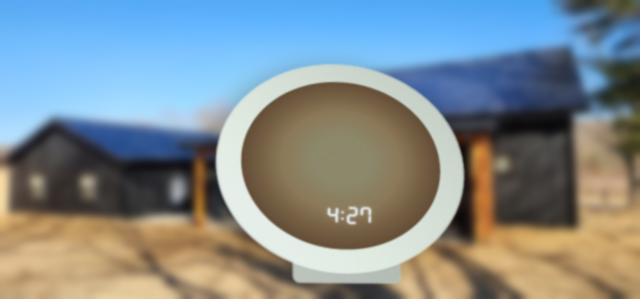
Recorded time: 4:27
